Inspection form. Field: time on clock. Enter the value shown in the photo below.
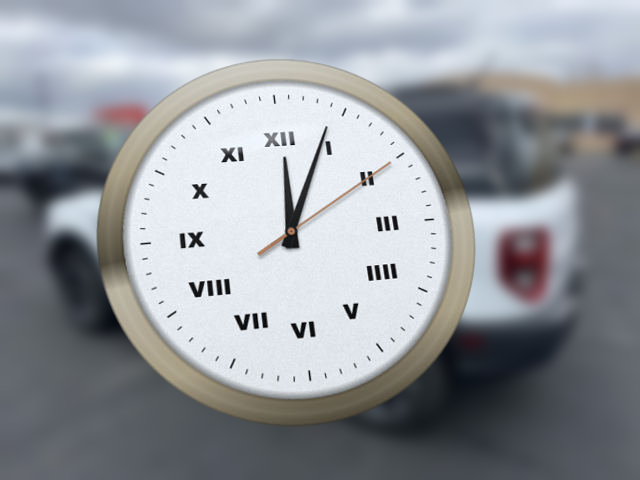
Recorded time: 12:04:10
